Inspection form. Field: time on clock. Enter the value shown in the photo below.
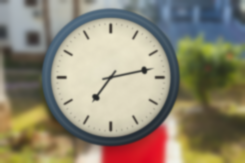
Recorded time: 7:13
